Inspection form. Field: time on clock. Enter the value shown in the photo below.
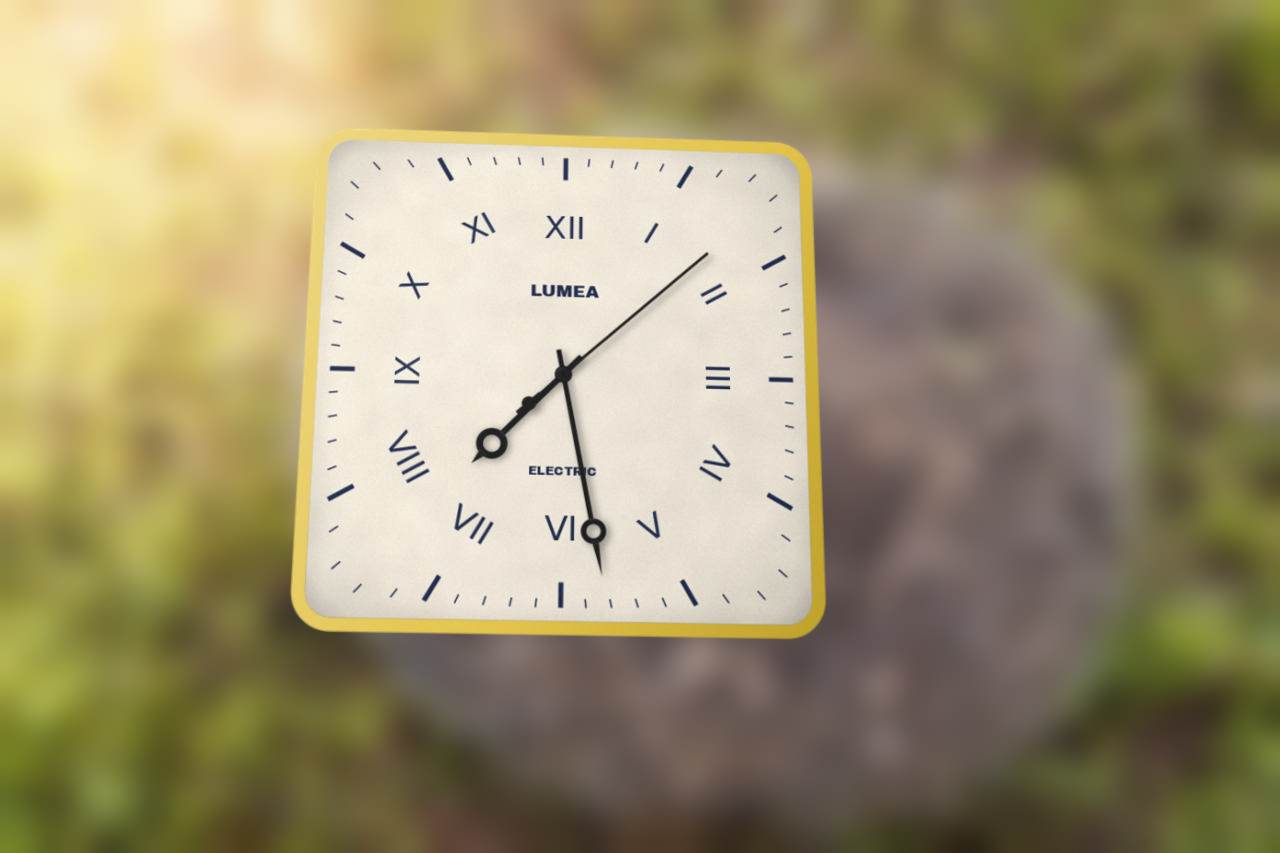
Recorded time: 7:28:08
